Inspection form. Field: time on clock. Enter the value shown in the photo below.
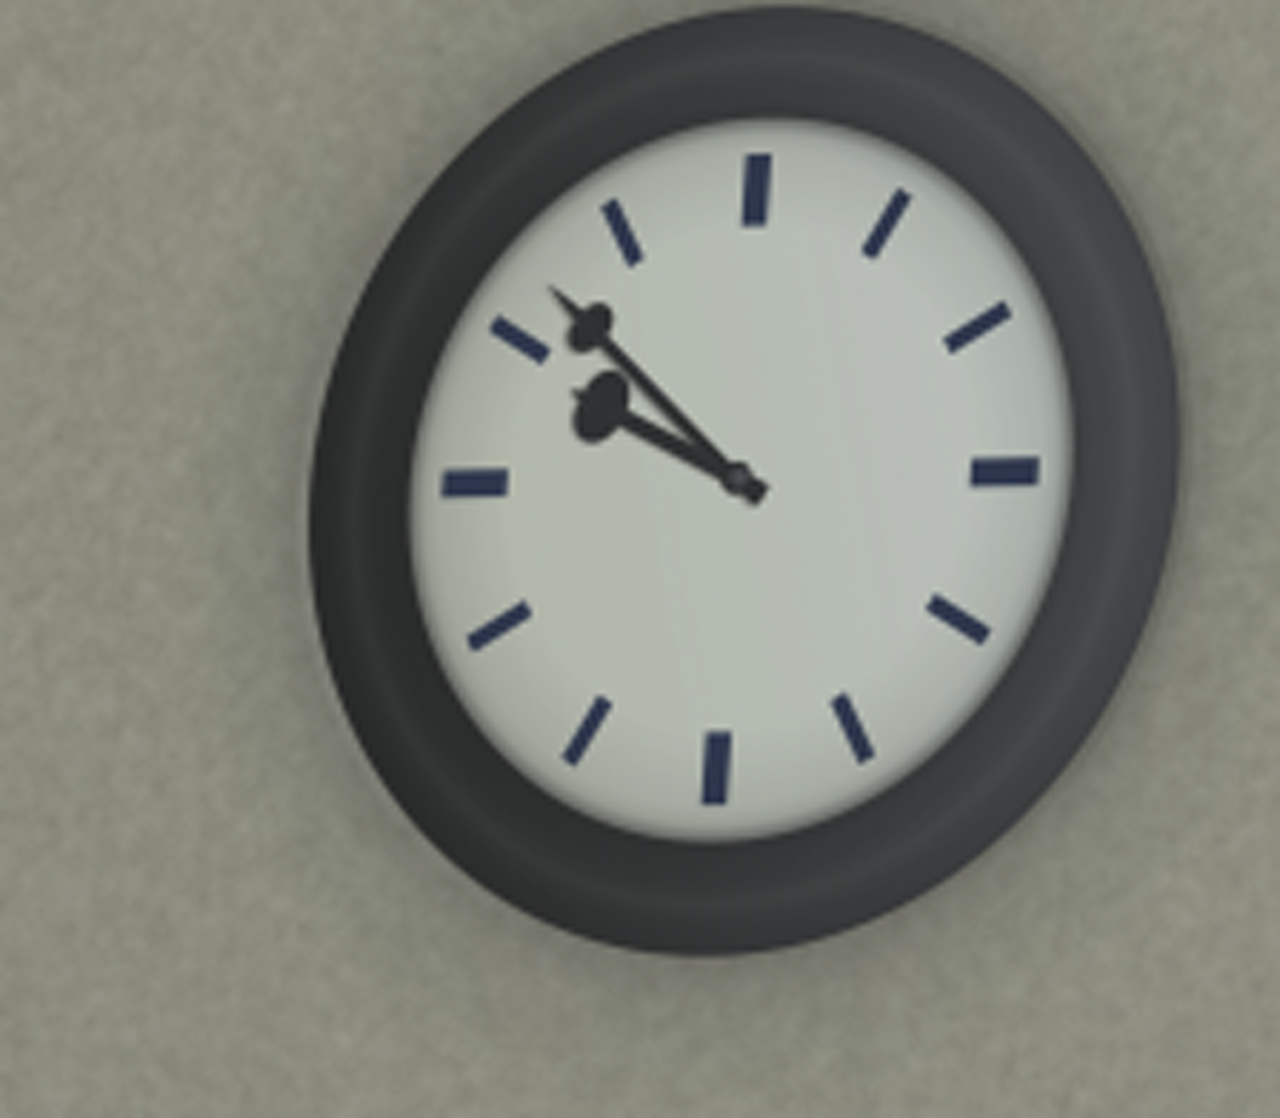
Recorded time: 9:52
